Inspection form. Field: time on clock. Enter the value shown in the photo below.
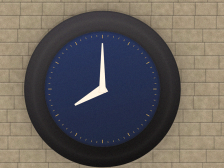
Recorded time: 8:00
